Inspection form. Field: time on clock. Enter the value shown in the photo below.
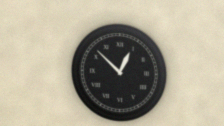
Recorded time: 12:52
